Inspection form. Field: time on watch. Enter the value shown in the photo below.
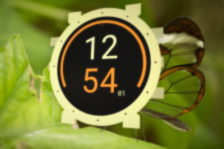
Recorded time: 12:54
